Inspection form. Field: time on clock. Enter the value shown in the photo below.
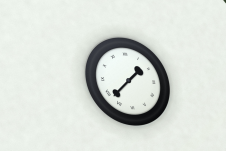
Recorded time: 1:38
